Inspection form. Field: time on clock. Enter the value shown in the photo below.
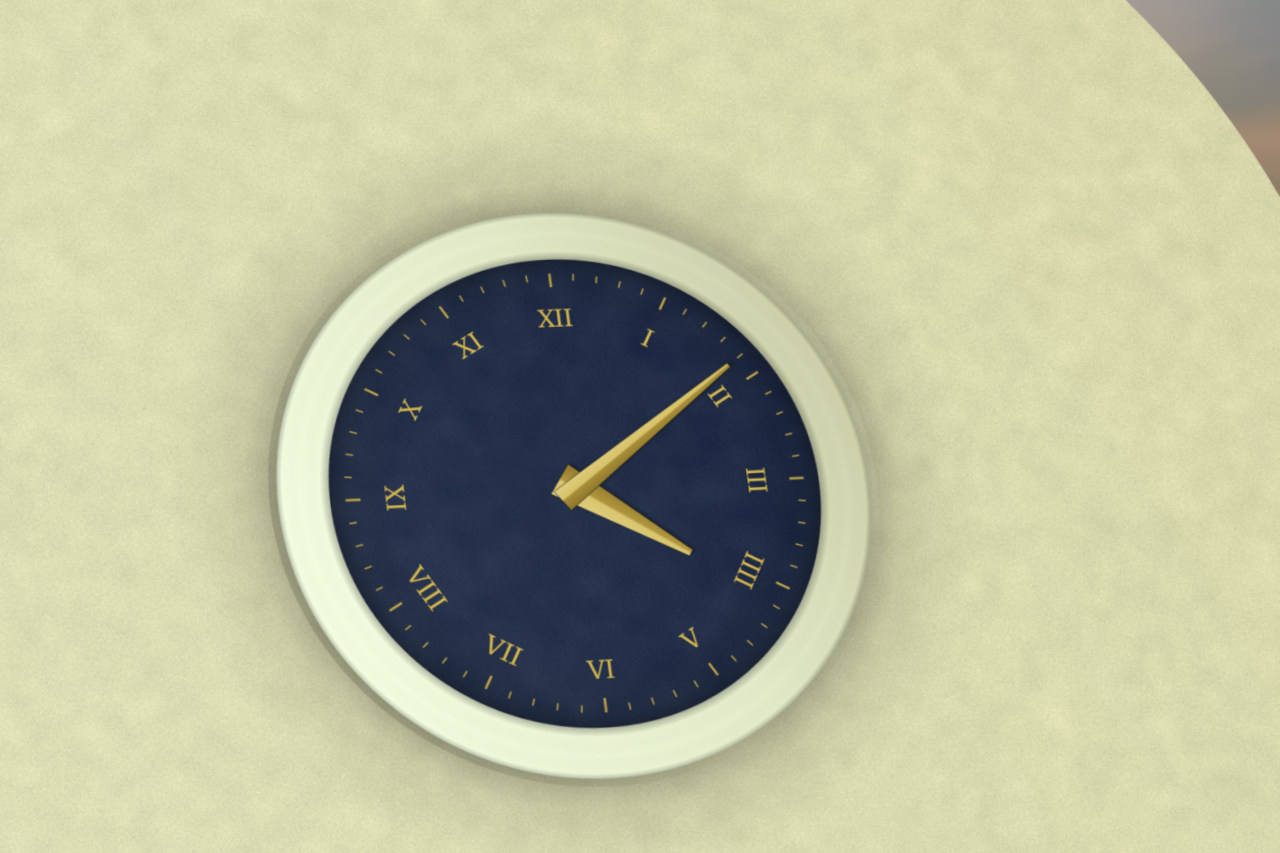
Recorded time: 4:09
